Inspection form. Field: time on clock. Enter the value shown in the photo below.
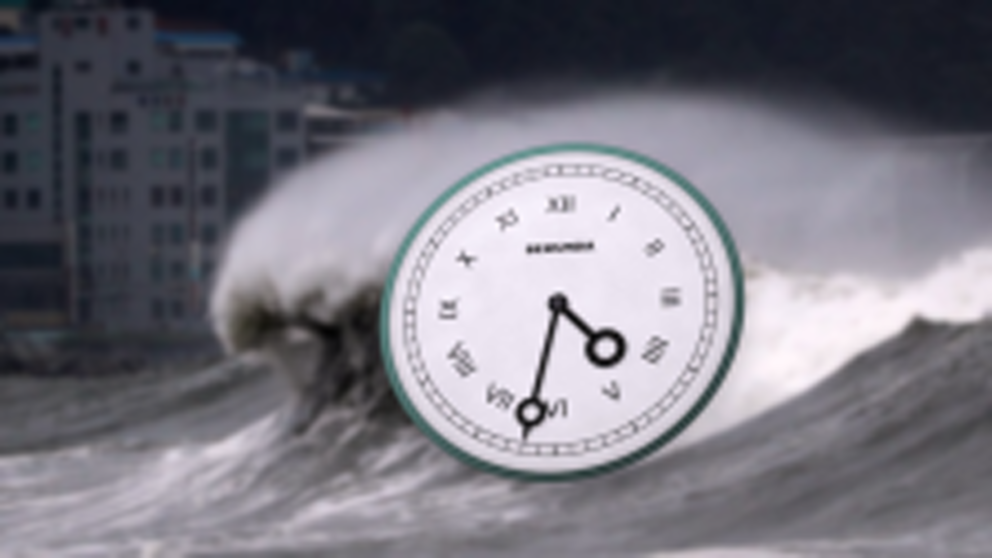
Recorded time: 4:32
